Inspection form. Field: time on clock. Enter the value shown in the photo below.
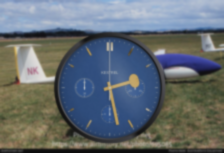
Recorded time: 2:28
